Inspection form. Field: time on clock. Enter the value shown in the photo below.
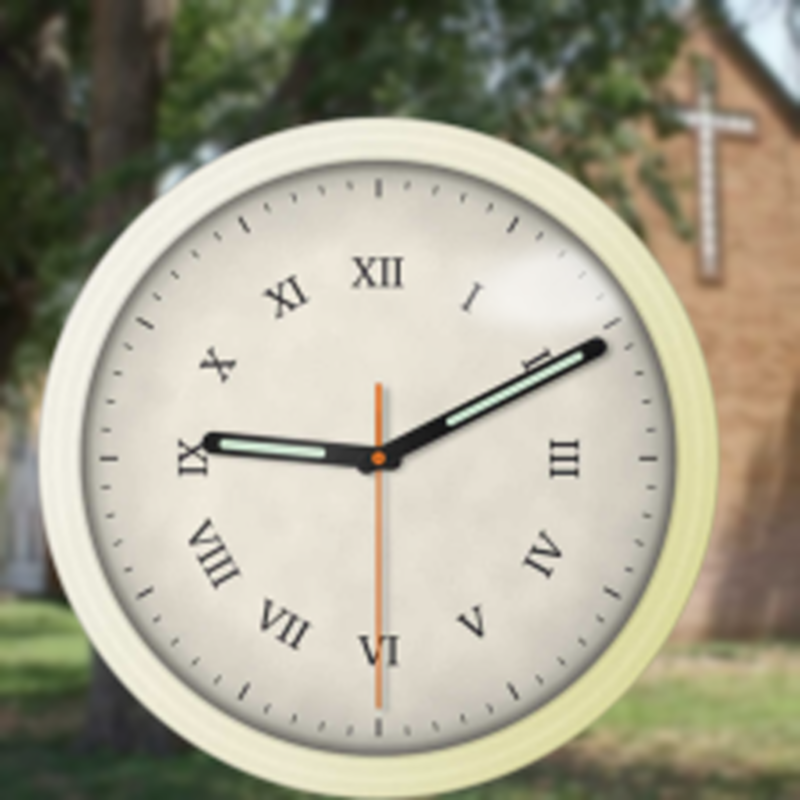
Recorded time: 9:10:30
